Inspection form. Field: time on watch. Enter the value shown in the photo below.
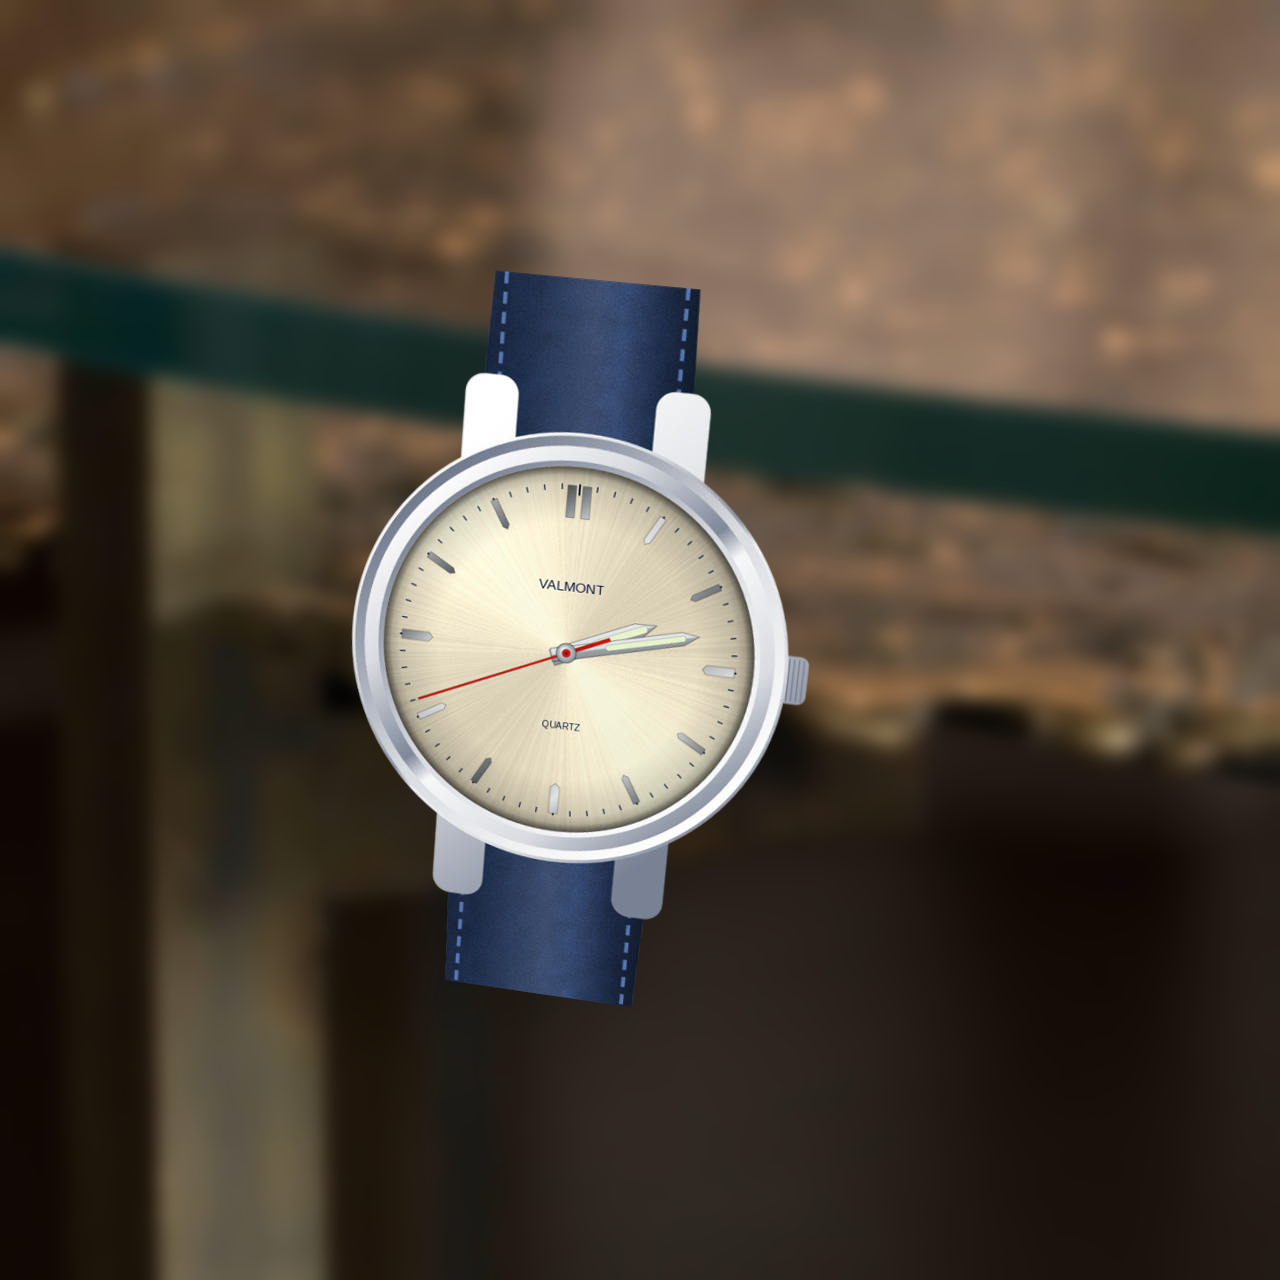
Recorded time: 2:12:41
